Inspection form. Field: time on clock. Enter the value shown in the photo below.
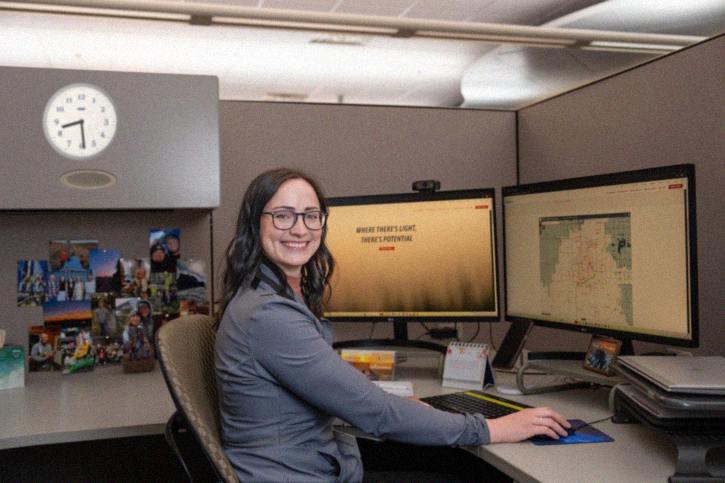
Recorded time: 8:29
